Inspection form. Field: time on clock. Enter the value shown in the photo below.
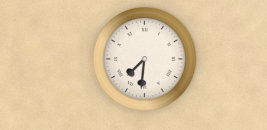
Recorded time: 7:31
